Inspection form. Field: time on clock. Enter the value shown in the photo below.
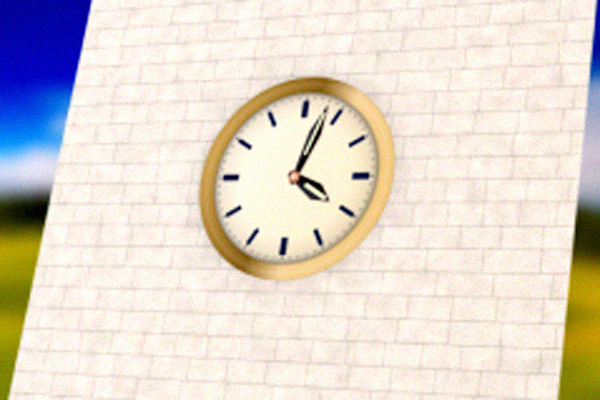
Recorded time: 4:03
